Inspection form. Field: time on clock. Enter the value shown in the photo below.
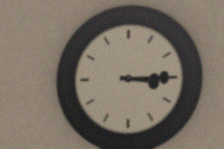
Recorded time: 3:15
